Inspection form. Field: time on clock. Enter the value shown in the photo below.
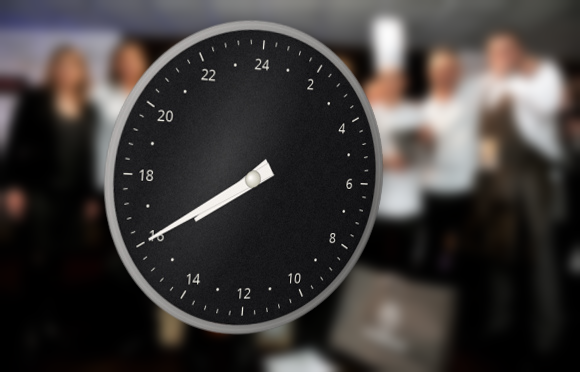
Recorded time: 15:40
